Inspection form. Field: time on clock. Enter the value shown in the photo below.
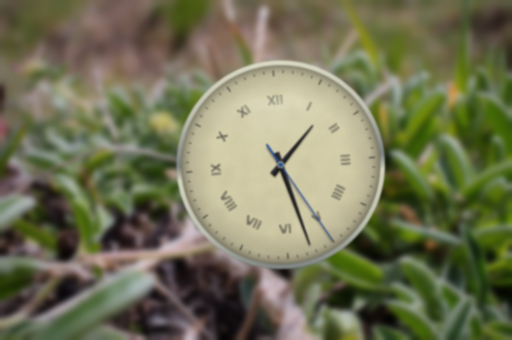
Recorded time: 1:27:25
